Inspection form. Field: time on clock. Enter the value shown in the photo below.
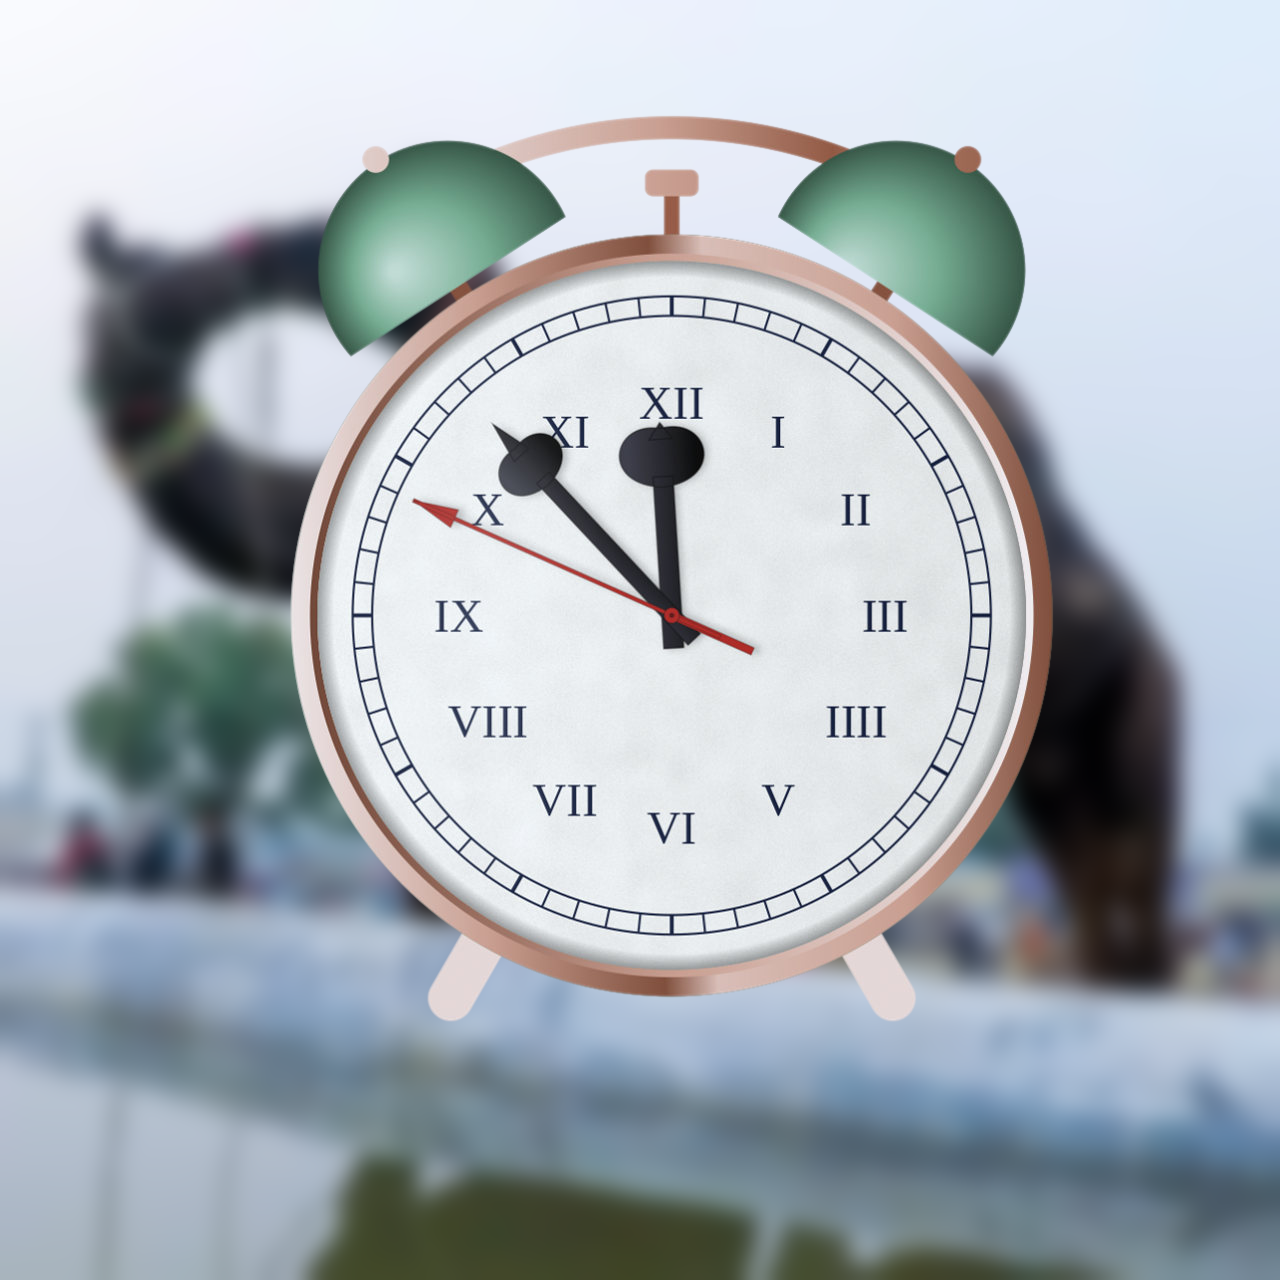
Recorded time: 11:52:49
